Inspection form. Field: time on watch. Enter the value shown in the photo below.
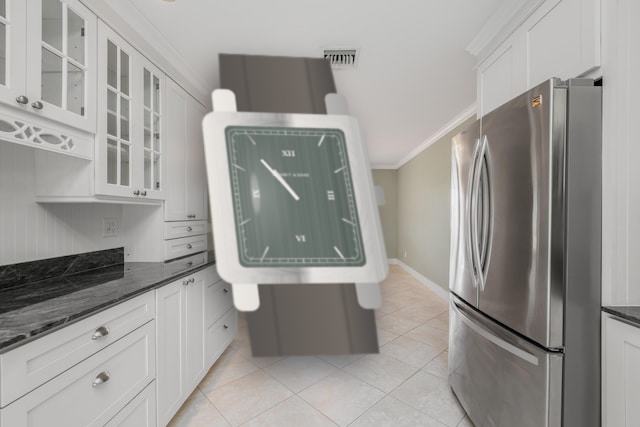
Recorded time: 10:54
